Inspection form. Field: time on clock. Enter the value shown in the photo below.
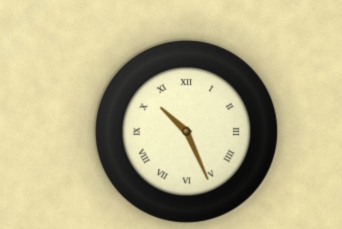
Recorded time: 10:26
